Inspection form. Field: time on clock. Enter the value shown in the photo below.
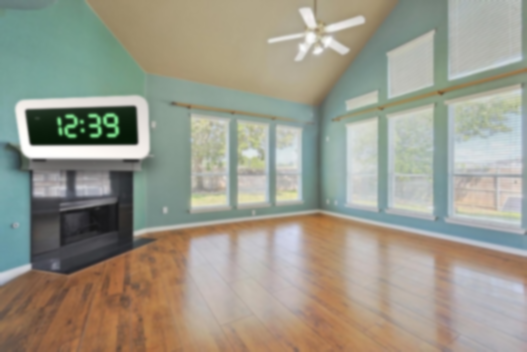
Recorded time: 12:39
